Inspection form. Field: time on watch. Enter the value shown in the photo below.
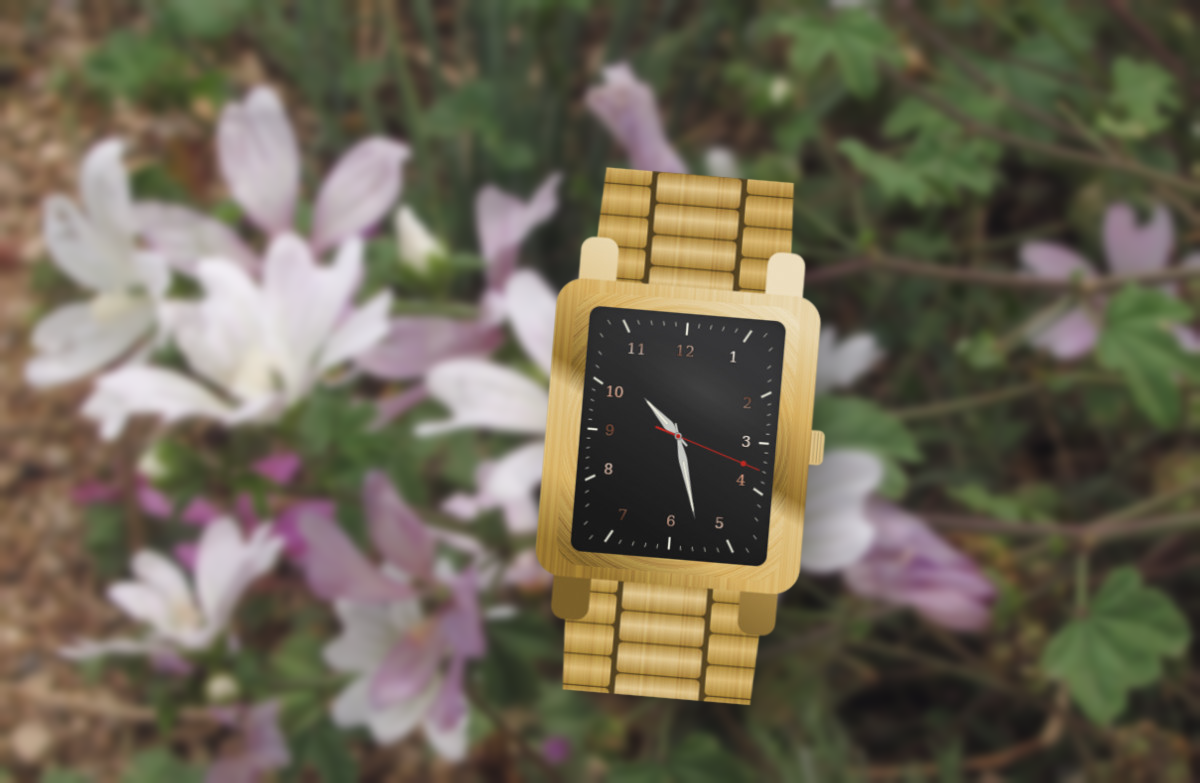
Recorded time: 10:27:18
